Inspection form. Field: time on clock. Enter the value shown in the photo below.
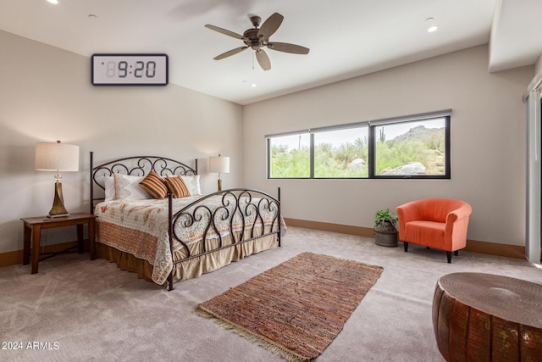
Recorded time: 9:20
